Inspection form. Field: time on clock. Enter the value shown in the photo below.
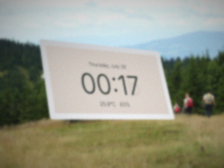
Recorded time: 0:17
